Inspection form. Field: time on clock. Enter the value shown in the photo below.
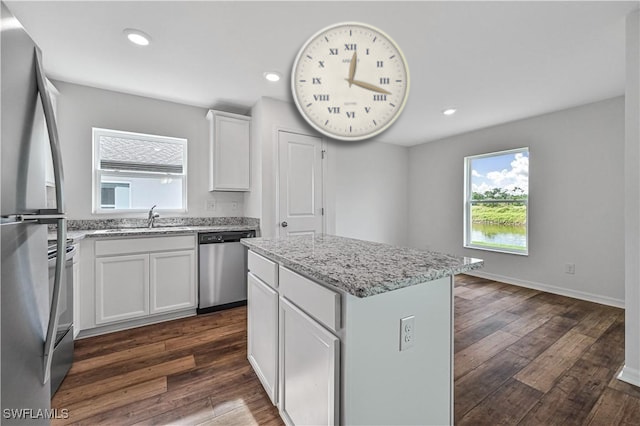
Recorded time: 12:18
